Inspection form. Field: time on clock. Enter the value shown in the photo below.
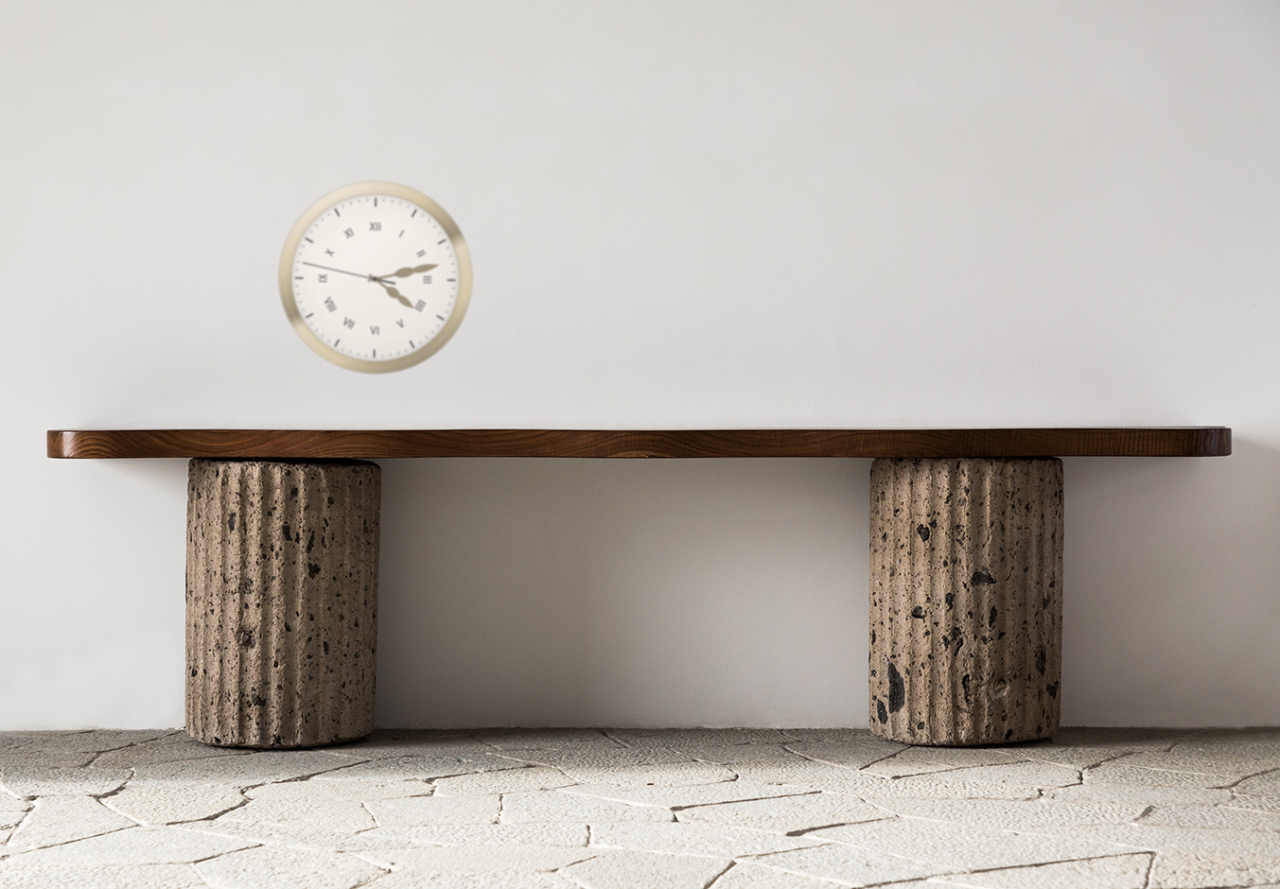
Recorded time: 4:12:47
